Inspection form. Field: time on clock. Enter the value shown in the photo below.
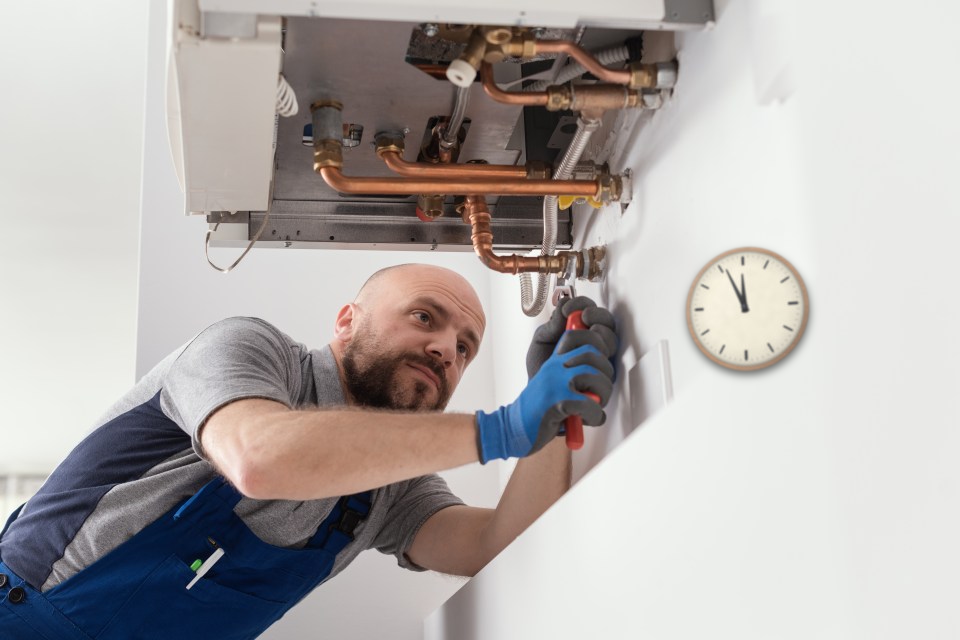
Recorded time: 11:56
